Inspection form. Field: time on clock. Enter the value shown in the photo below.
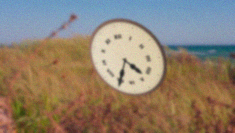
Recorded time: 4:35
